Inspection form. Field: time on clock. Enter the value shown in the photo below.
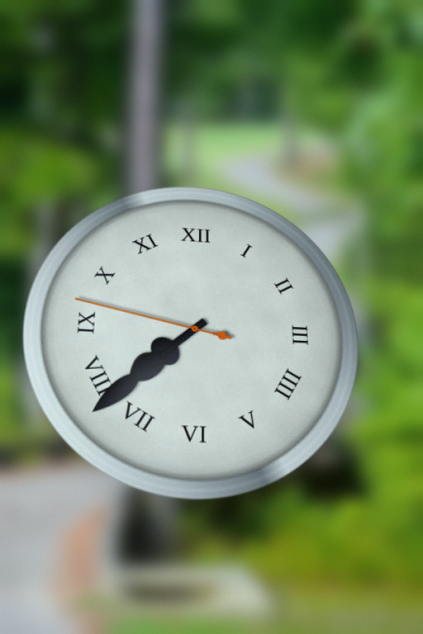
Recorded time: 7:37:47
